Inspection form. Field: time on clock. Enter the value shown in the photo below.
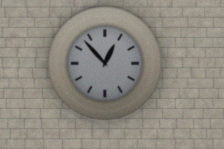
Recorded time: 12:53
